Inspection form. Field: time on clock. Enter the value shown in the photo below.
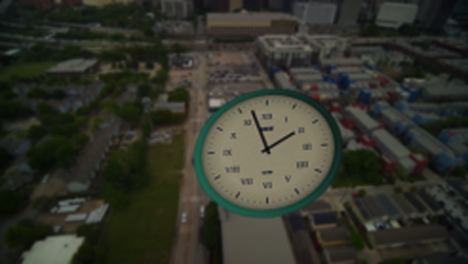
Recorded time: 1:57
